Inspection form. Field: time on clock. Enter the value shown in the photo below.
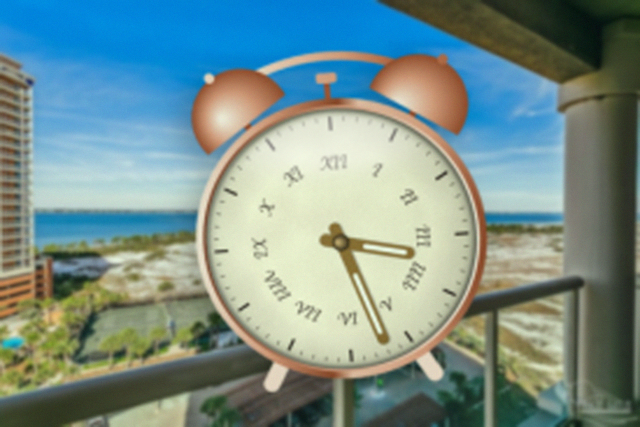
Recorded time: 3:27
